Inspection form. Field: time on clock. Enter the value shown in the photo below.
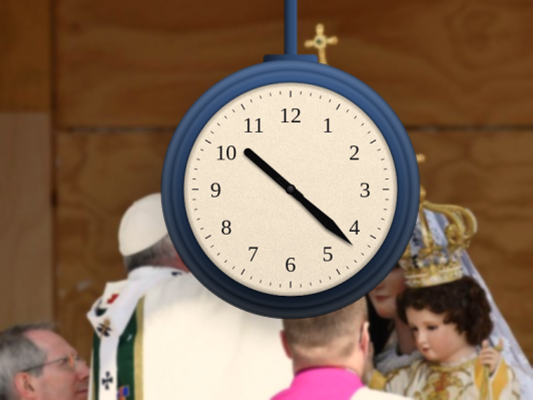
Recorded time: 10:22
